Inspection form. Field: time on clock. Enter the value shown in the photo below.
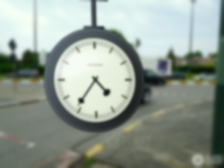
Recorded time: 4:36
